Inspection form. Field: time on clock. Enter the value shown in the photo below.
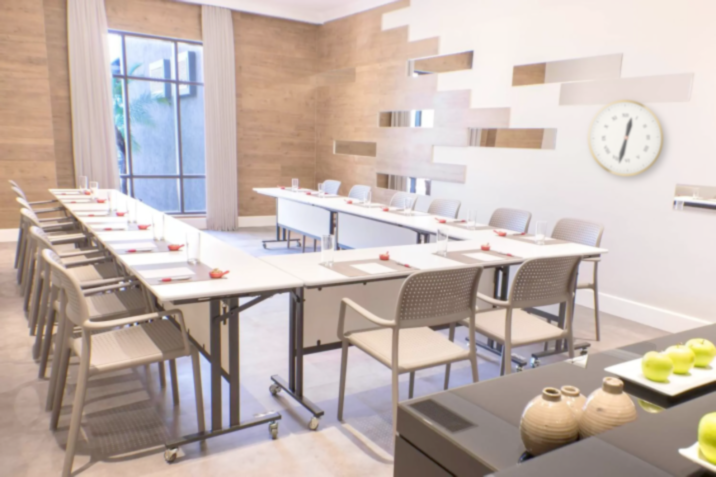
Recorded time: 12:33
